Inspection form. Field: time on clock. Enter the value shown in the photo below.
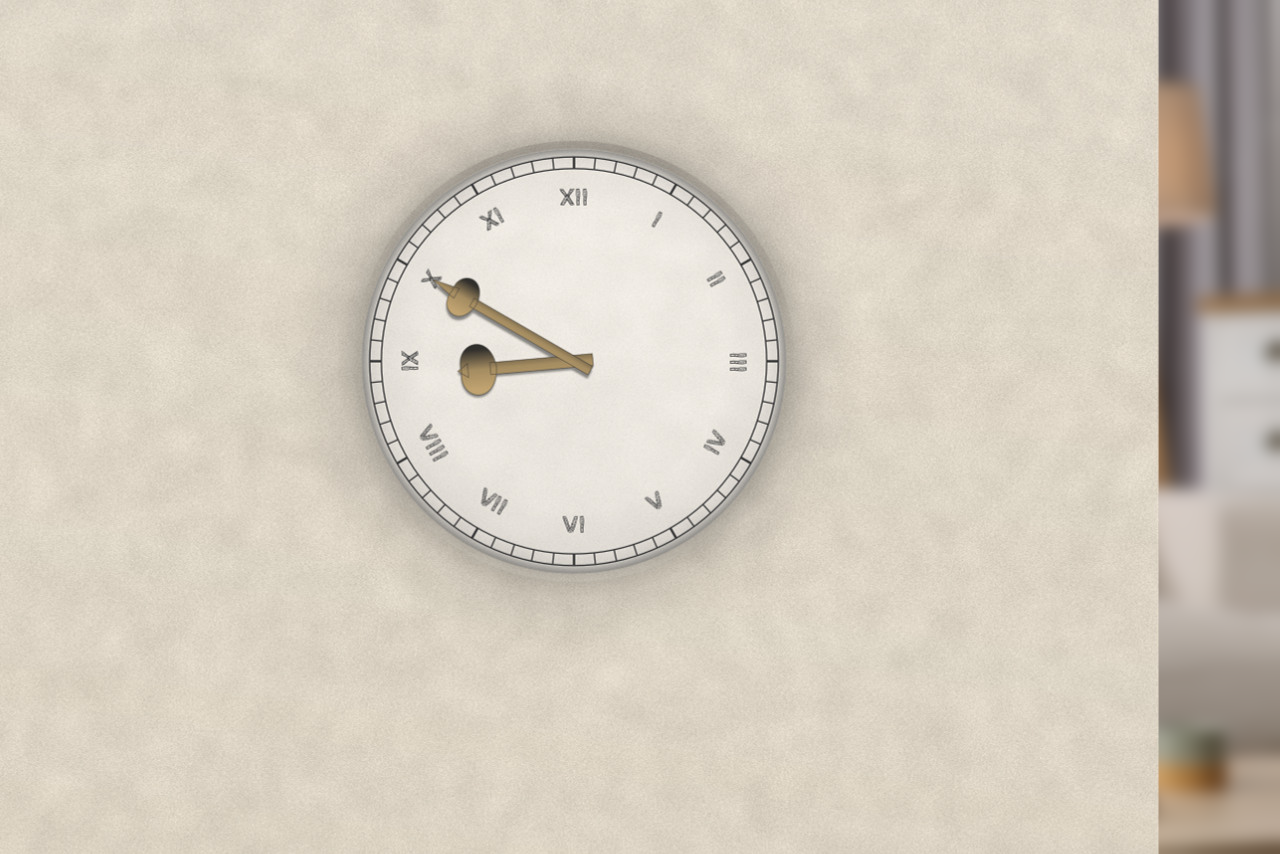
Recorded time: 8:50
